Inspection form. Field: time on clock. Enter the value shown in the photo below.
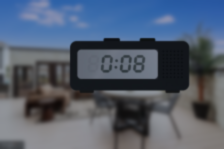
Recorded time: 0:08
